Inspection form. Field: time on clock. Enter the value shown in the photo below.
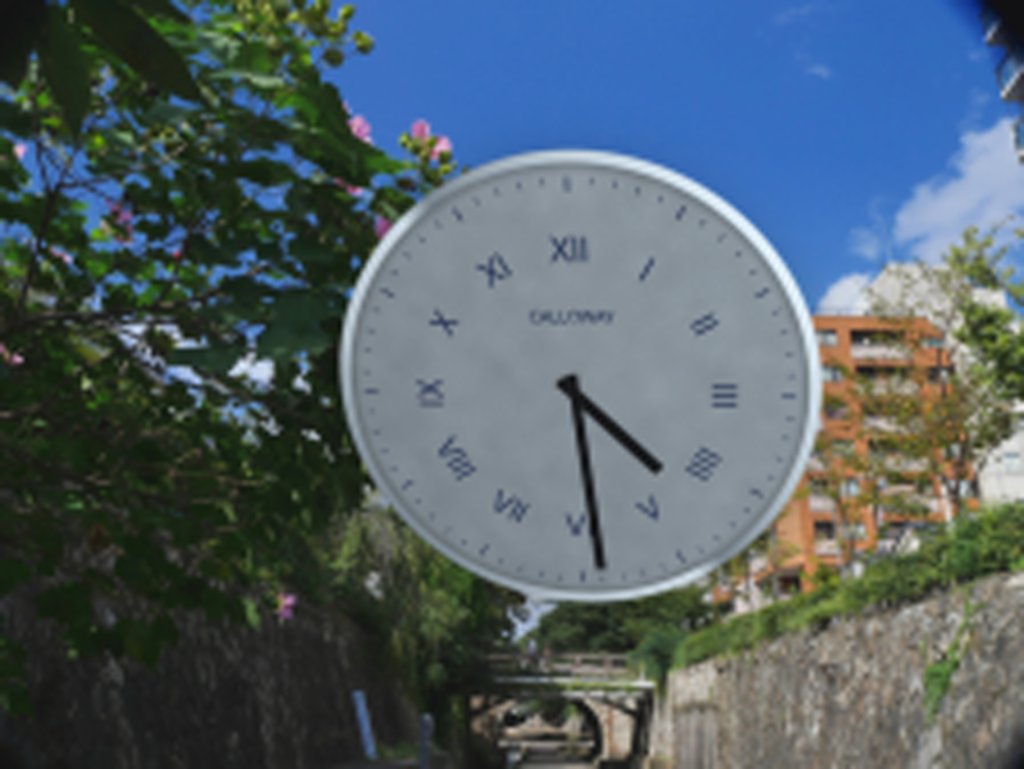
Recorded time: 4:29
